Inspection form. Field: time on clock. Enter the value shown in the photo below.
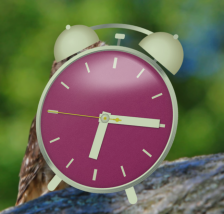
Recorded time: 6:14:45
